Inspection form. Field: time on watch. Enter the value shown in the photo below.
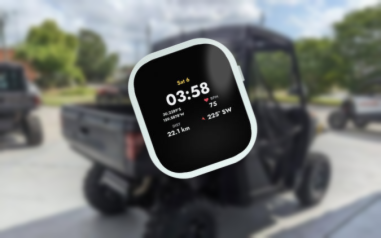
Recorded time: 3:58
